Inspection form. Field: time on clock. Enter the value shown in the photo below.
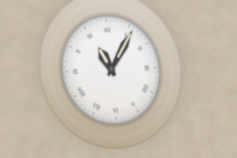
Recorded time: 11:06
